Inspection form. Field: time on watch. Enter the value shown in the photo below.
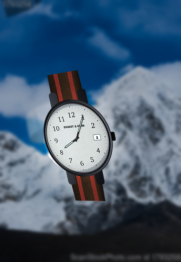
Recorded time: 8:05
